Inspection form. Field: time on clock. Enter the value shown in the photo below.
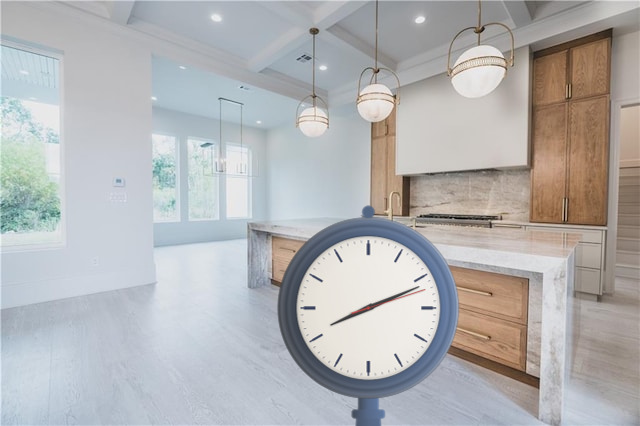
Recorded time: 8:11:12
